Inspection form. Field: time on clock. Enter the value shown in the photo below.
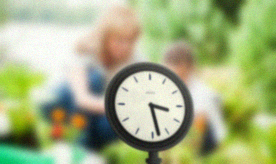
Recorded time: 3:28
